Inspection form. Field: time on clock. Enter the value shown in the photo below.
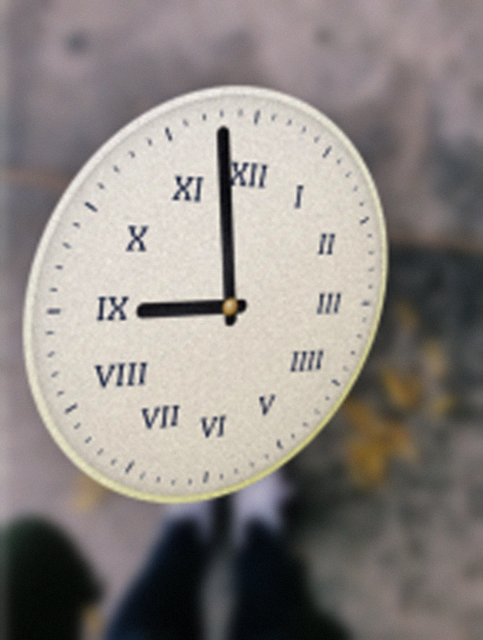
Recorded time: 8:58
